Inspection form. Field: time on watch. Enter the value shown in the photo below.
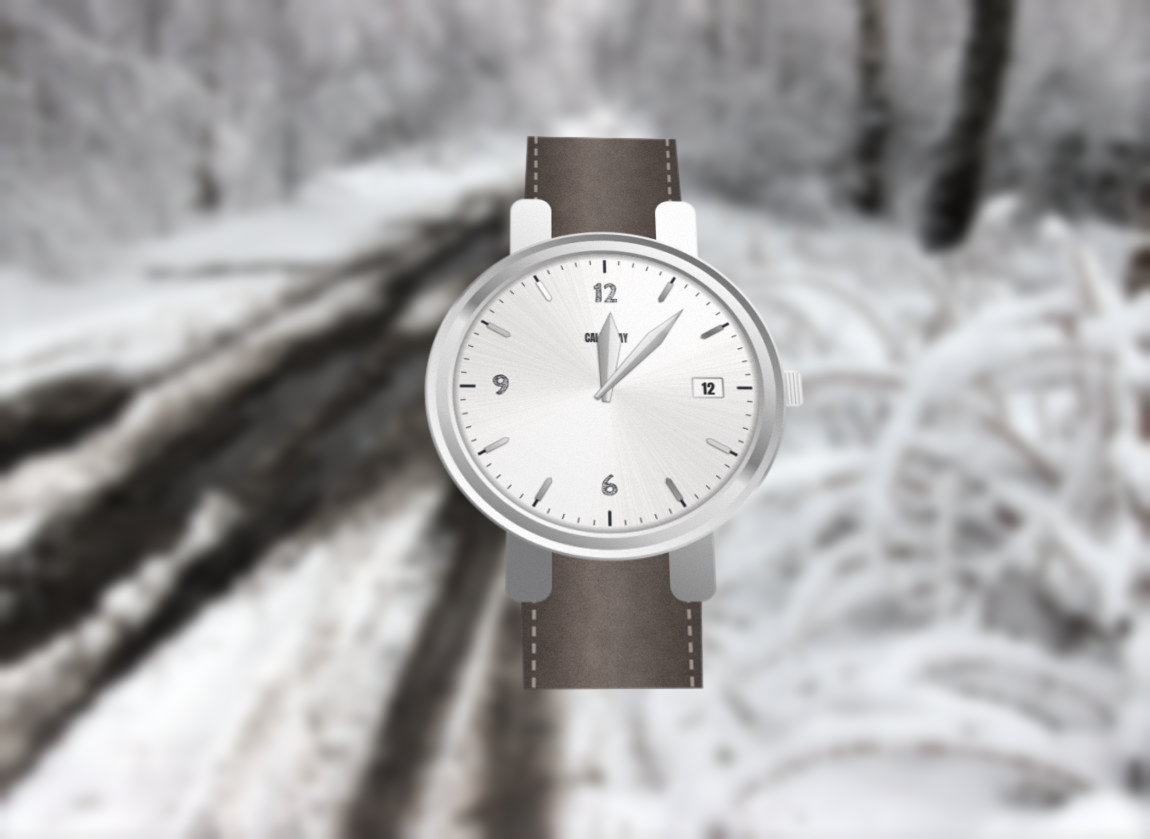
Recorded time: 12:07
